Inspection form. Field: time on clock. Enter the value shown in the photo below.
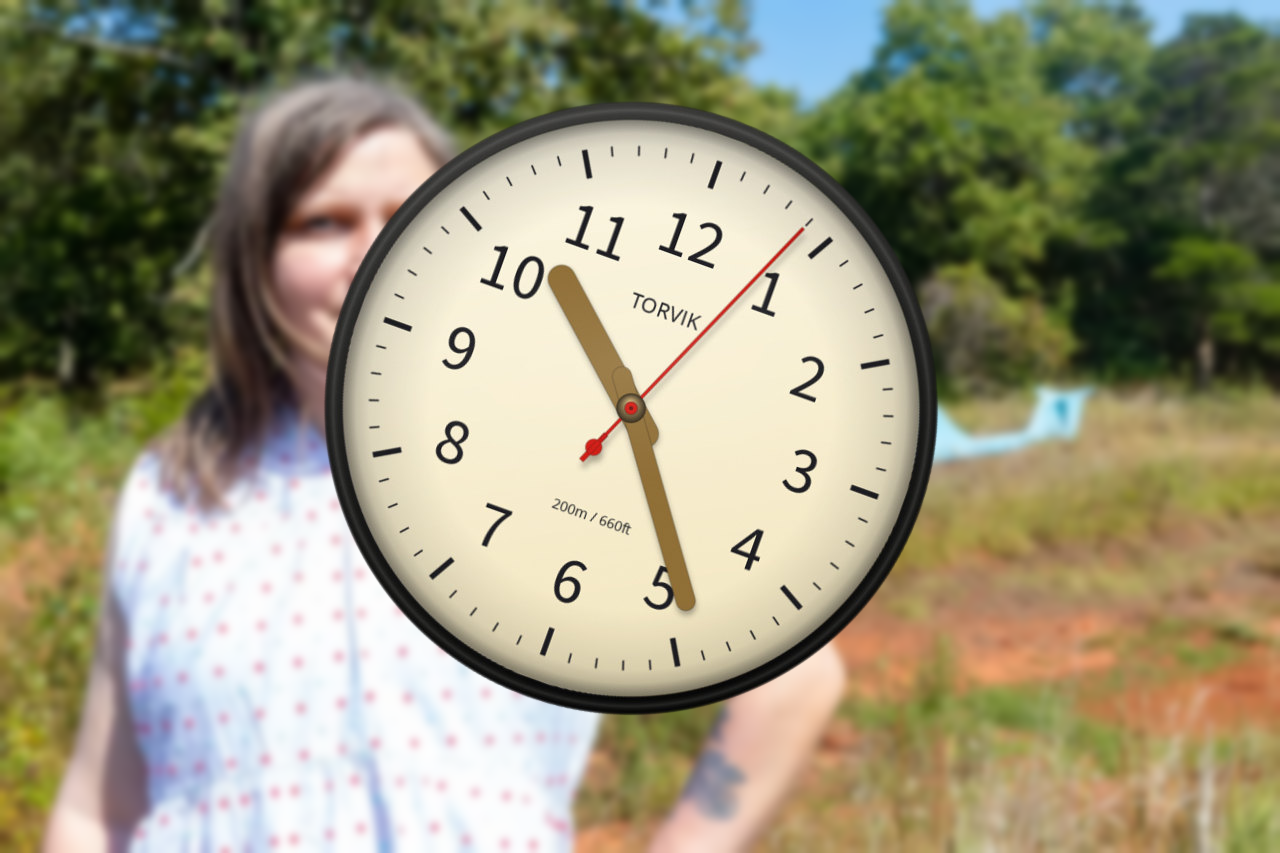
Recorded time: 10:24:04
